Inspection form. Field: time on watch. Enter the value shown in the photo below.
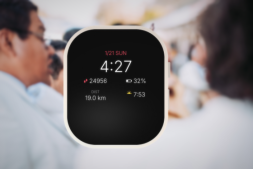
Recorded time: 4:27
